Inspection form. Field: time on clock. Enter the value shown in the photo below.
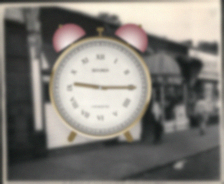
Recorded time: 9:15
